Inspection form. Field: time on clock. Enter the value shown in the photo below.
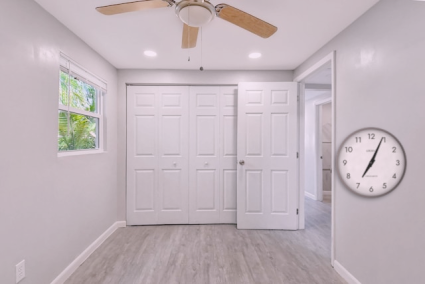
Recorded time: 7:04
